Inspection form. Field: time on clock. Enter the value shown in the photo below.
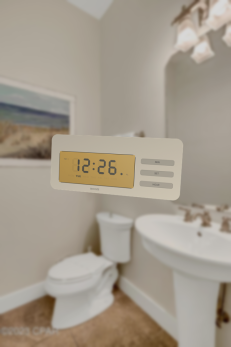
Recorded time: 12:26
